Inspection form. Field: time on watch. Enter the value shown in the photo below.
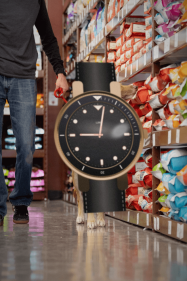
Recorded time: 9:02
